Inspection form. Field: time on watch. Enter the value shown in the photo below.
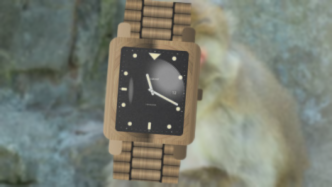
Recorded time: 11:19
